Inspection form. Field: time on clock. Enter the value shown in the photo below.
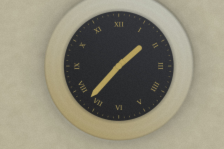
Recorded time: 1:37
